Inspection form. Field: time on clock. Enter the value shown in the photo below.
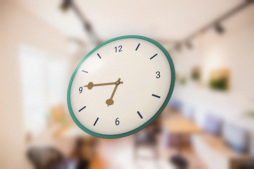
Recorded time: 6:46
